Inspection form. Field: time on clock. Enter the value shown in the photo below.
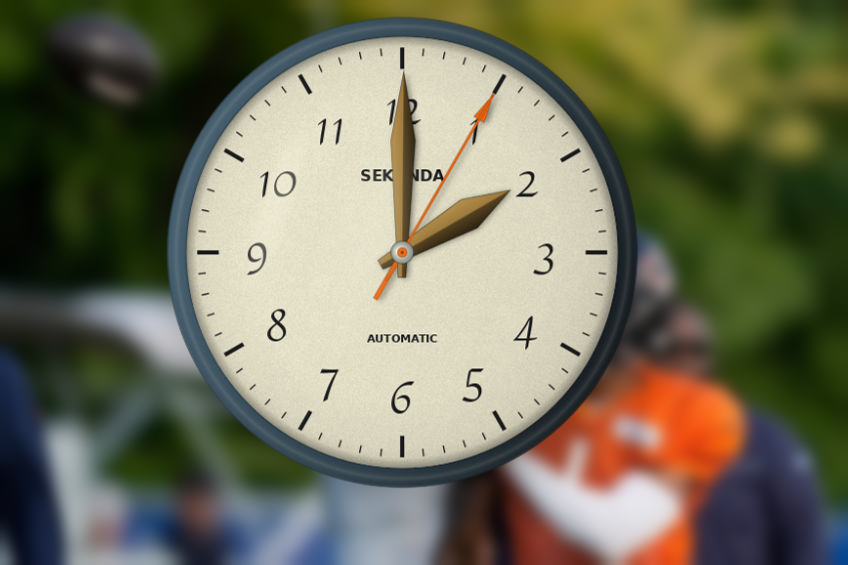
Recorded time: 2:00:05
